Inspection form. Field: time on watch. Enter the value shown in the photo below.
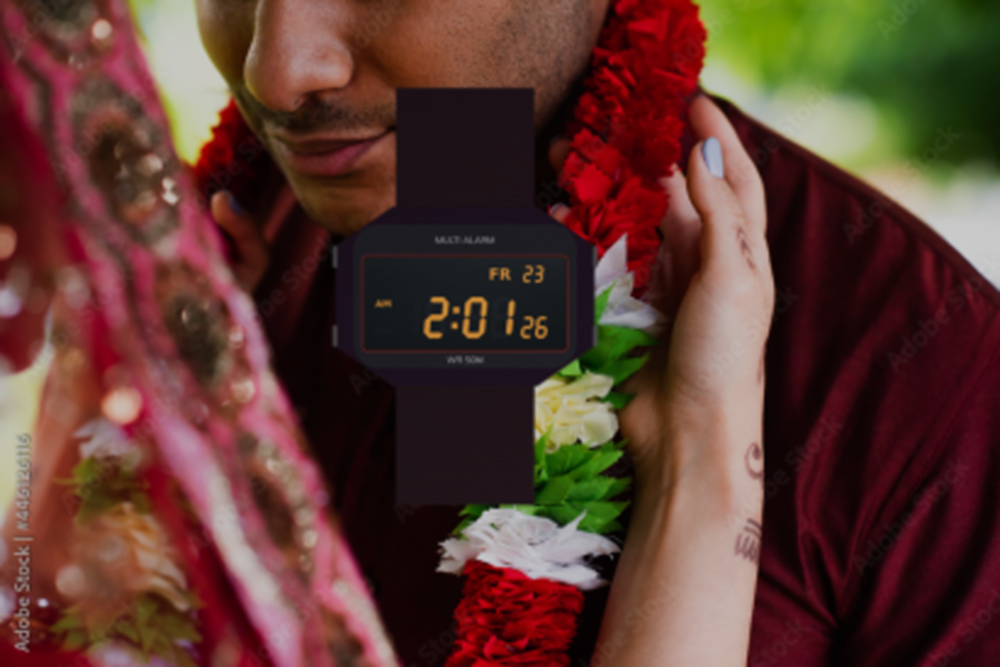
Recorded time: 2:01:26
